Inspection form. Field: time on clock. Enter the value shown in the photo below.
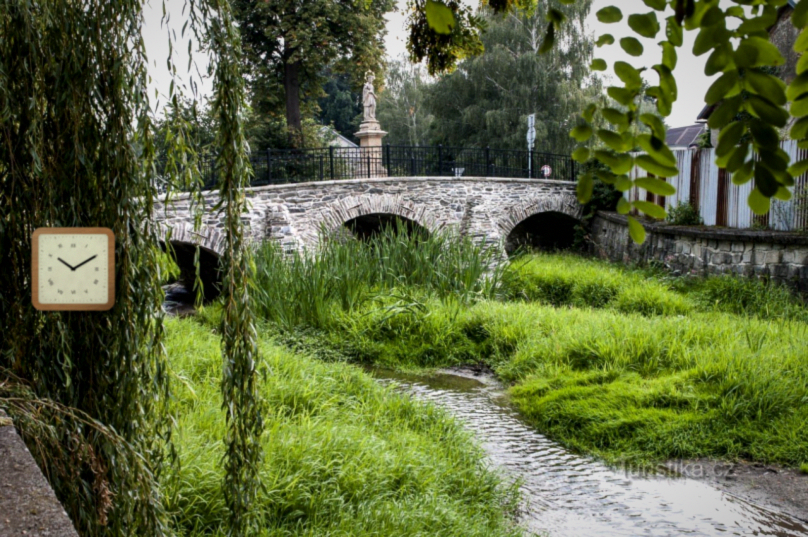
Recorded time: 10:10
